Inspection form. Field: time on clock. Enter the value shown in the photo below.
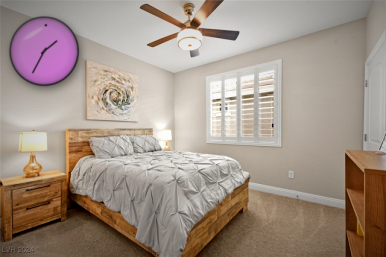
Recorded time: 1:34
